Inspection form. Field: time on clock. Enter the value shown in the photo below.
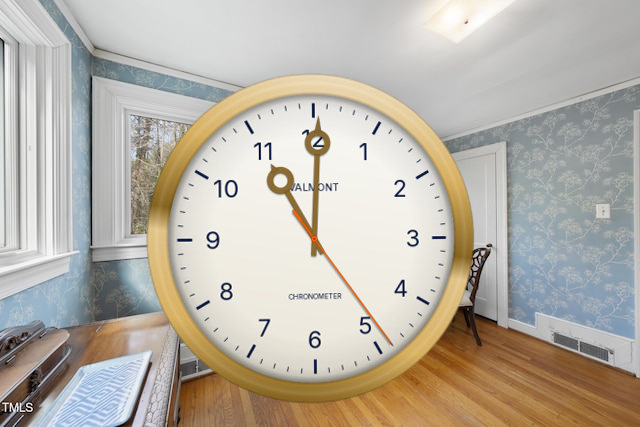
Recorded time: 11:00:24
